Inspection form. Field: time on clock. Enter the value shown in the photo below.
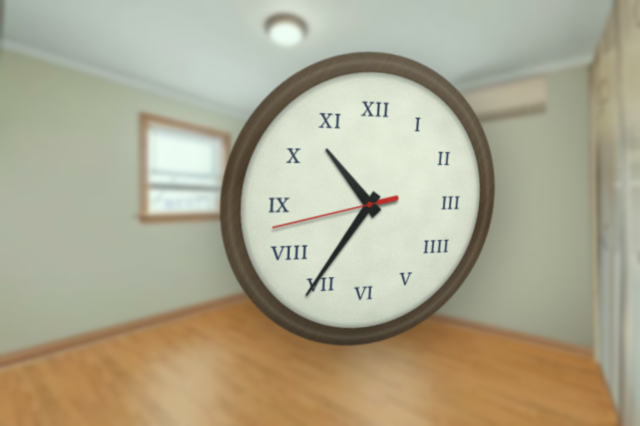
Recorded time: 10:35:43
